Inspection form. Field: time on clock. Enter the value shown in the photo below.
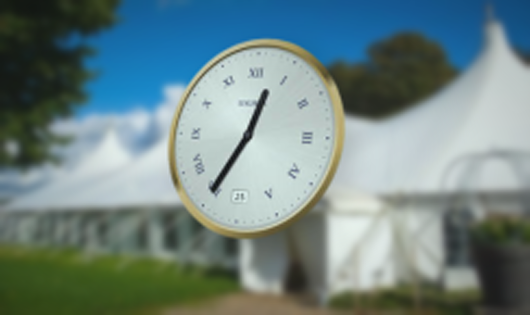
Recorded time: 12:35
